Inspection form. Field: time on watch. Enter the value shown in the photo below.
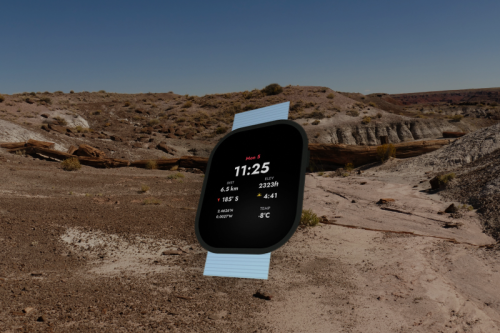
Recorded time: 11:25
